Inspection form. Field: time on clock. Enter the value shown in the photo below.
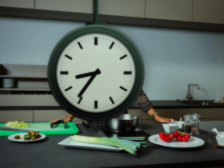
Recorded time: 8:36
